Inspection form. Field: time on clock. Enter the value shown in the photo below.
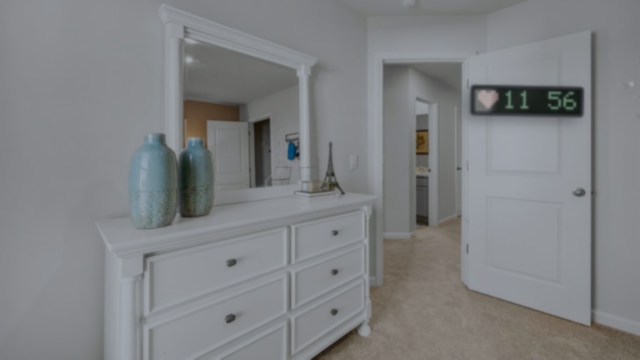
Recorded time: 11:56
